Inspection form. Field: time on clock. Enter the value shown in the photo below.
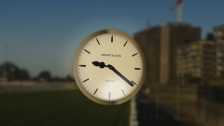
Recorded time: 9:21
